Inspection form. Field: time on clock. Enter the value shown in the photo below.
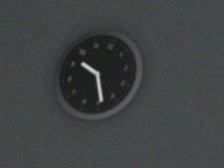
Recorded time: 9:24
